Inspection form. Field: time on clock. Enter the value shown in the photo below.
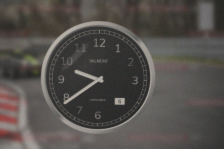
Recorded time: 9:39
